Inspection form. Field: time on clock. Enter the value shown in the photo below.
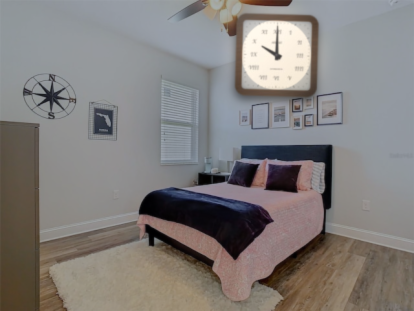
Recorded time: 10:00
